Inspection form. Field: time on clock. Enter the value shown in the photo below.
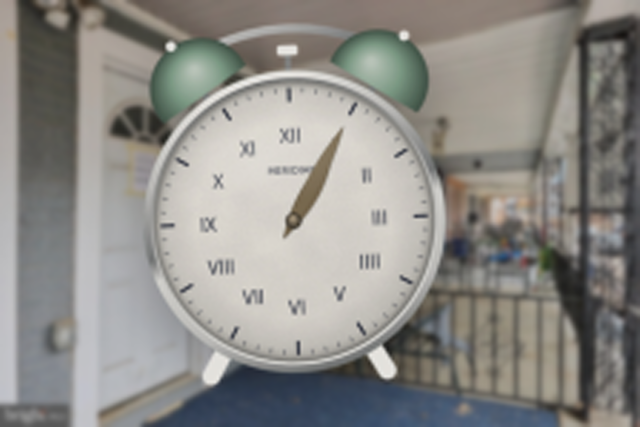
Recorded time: 1:05
